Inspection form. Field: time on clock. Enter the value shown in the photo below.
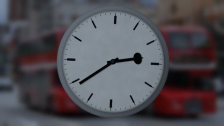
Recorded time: 2:39
